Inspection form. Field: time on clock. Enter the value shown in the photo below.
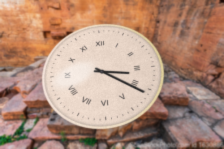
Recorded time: 3:21
